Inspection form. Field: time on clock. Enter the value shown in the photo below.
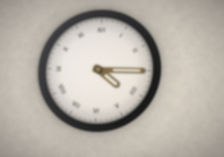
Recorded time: 4:15
